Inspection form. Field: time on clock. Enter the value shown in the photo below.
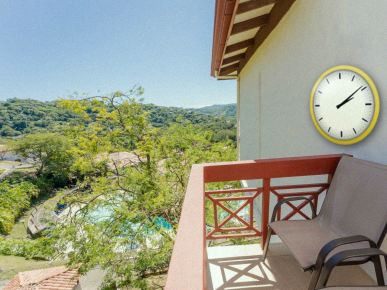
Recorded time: 2:09
